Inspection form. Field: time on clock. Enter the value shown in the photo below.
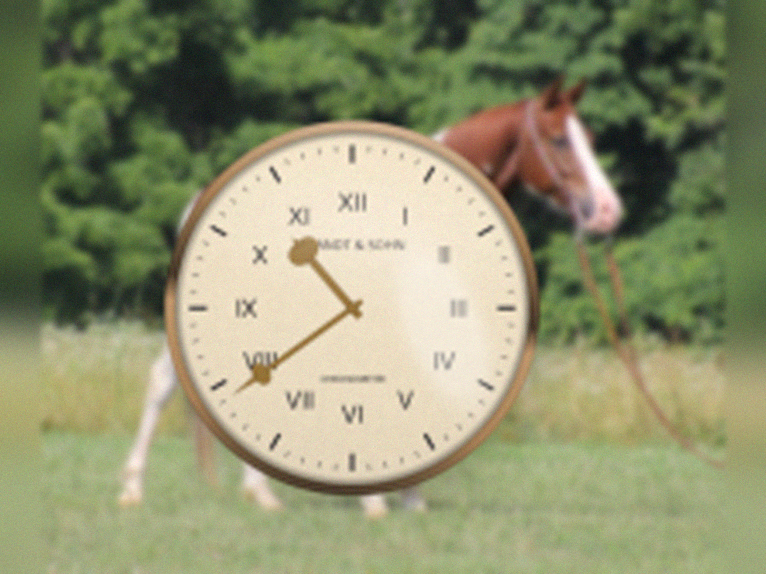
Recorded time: 10:39
